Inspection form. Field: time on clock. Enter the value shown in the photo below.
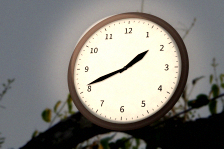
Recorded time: 1:41
